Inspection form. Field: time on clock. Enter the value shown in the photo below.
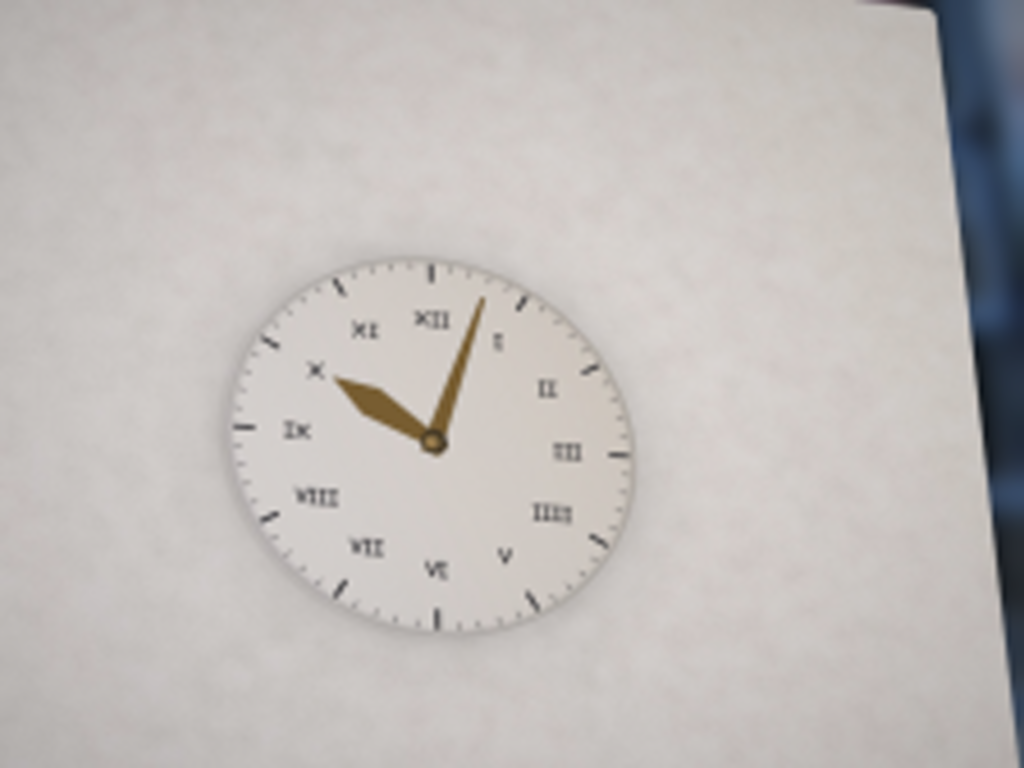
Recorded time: 10:03
